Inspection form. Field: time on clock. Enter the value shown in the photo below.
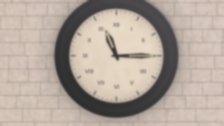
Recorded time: 11:15
